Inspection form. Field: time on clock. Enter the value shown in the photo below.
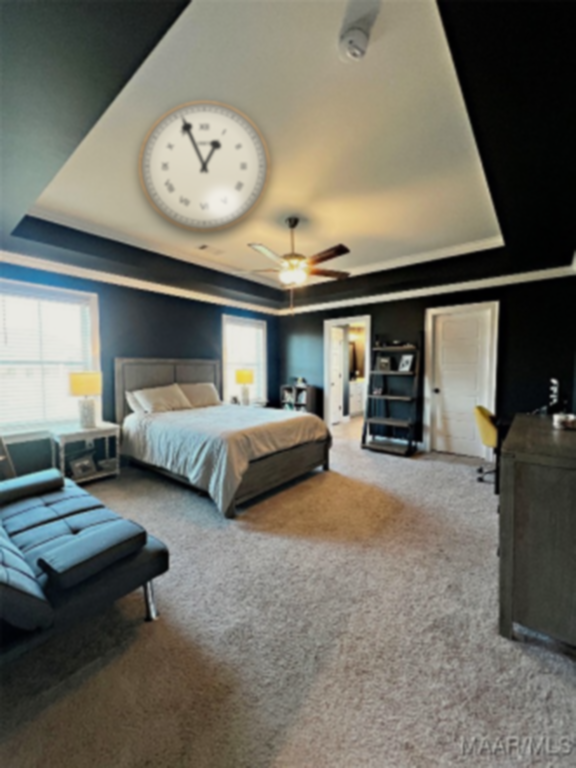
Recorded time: 12:56
